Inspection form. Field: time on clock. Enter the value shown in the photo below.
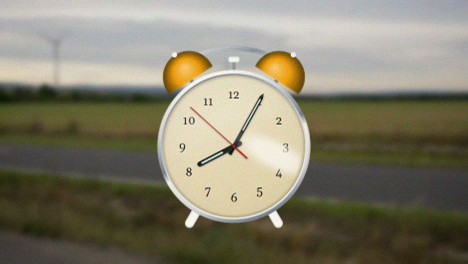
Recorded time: 8:04:52
